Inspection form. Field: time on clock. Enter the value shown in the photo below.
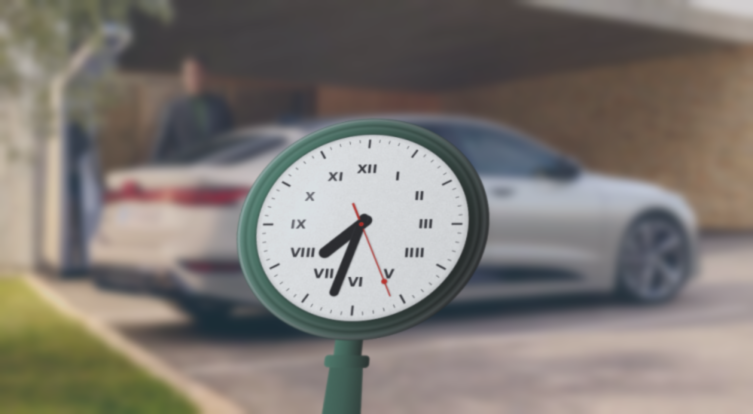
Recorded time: 7:32:26
